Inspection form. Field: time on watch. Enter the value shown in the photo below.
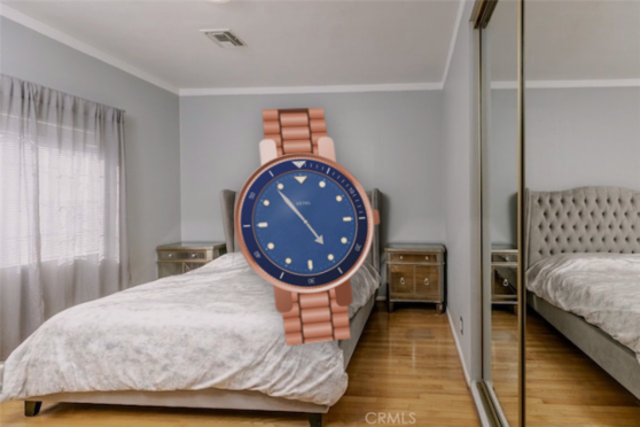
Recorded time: 4:54
